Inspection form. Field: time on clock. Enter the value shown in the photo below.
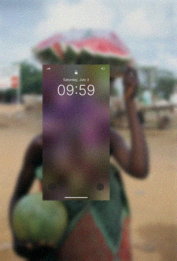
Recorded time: 9:59
